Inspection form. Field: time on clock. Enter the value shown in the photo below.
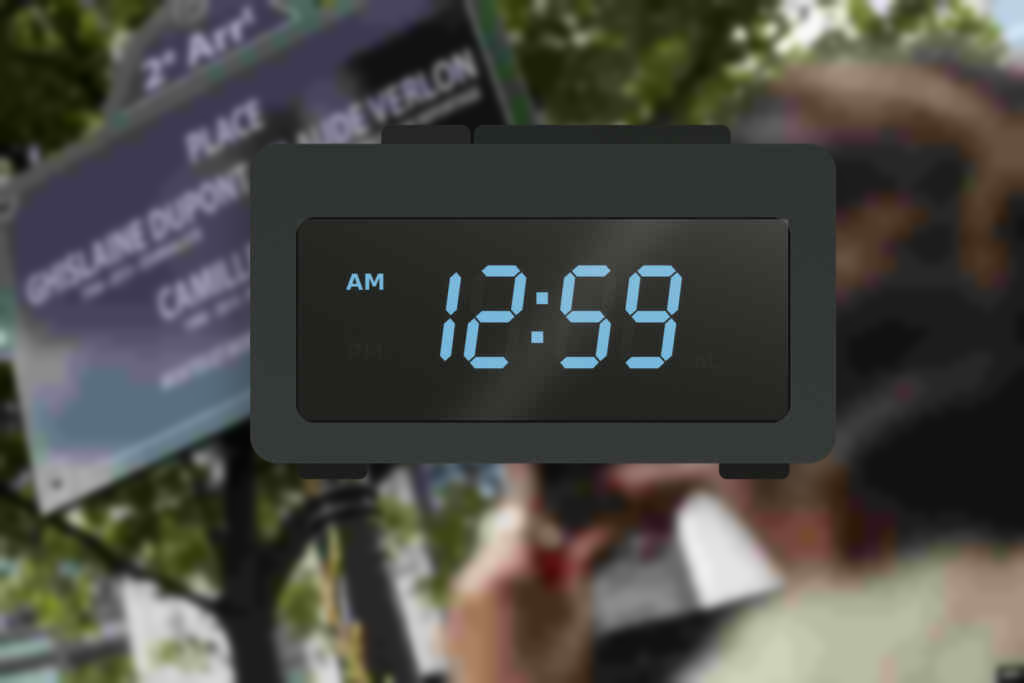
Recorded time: 12:59
